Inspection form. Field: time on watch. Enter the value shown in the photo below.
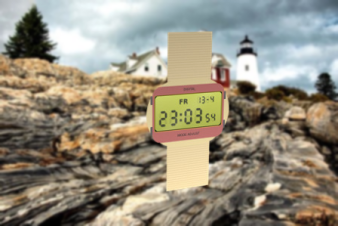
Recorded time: 23:03:54
